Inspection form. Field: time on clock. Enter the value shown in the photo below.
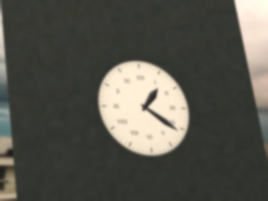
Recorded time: 1:21
